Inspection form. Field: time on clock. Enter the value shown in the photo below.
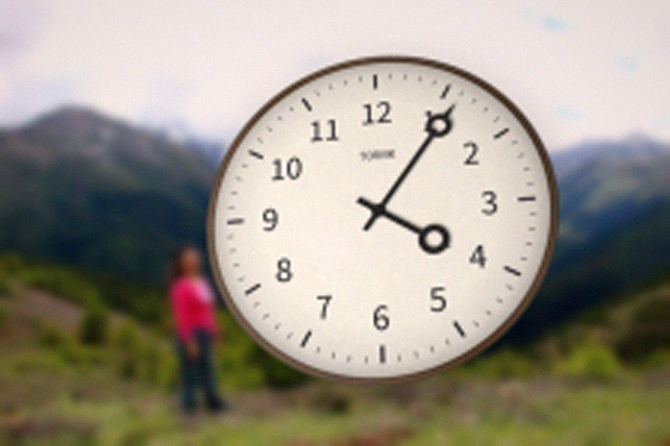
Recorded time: 4:06
